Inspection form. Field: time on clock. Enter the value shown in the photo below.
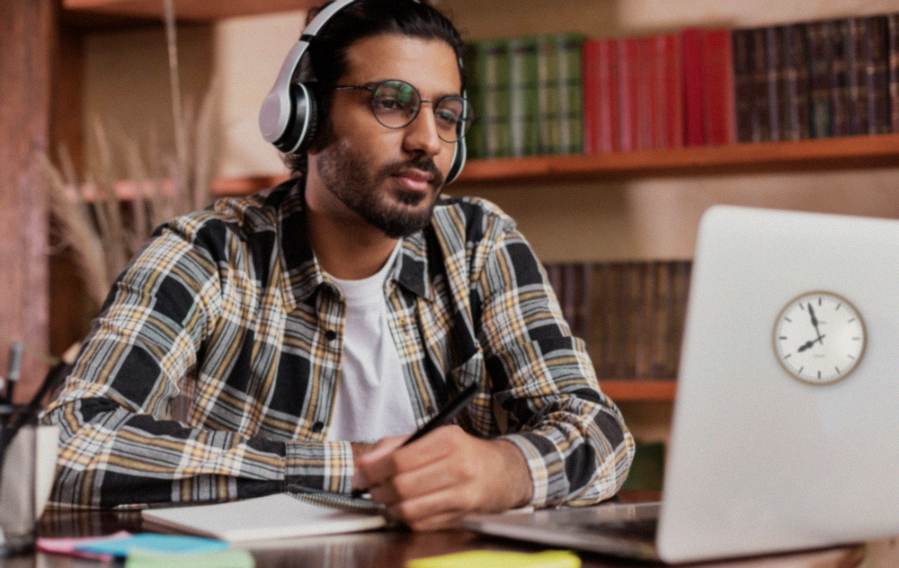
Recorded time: 7:57
